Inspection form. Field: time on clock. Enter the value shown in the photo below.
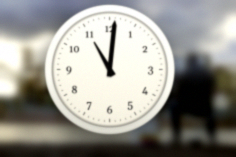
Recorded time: 11:01
